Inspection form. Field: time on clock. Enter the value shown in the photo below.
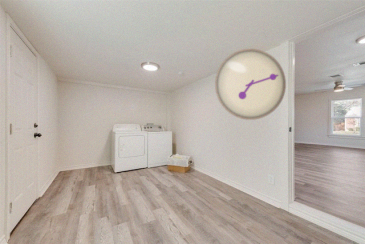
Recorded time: 7:12
